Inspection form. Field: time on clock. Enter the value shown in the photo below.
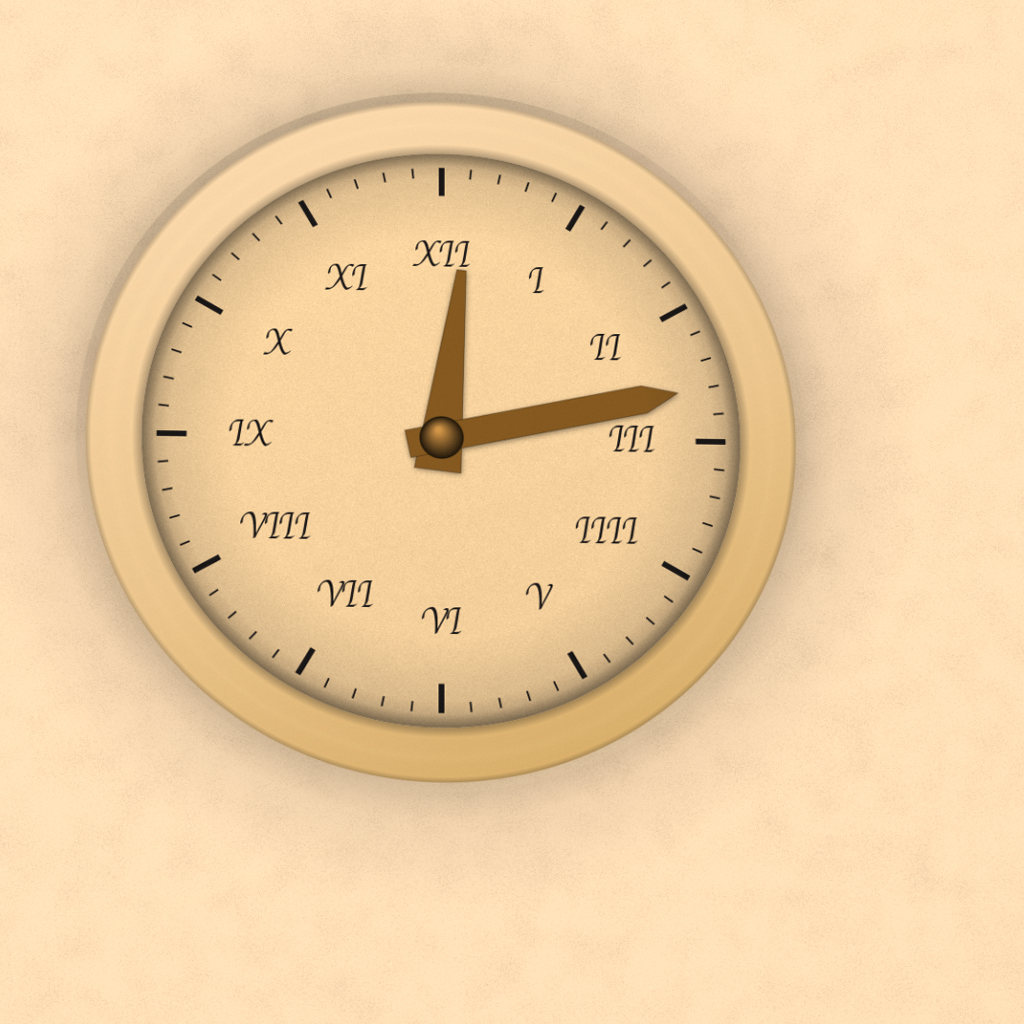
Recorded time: 12:13
